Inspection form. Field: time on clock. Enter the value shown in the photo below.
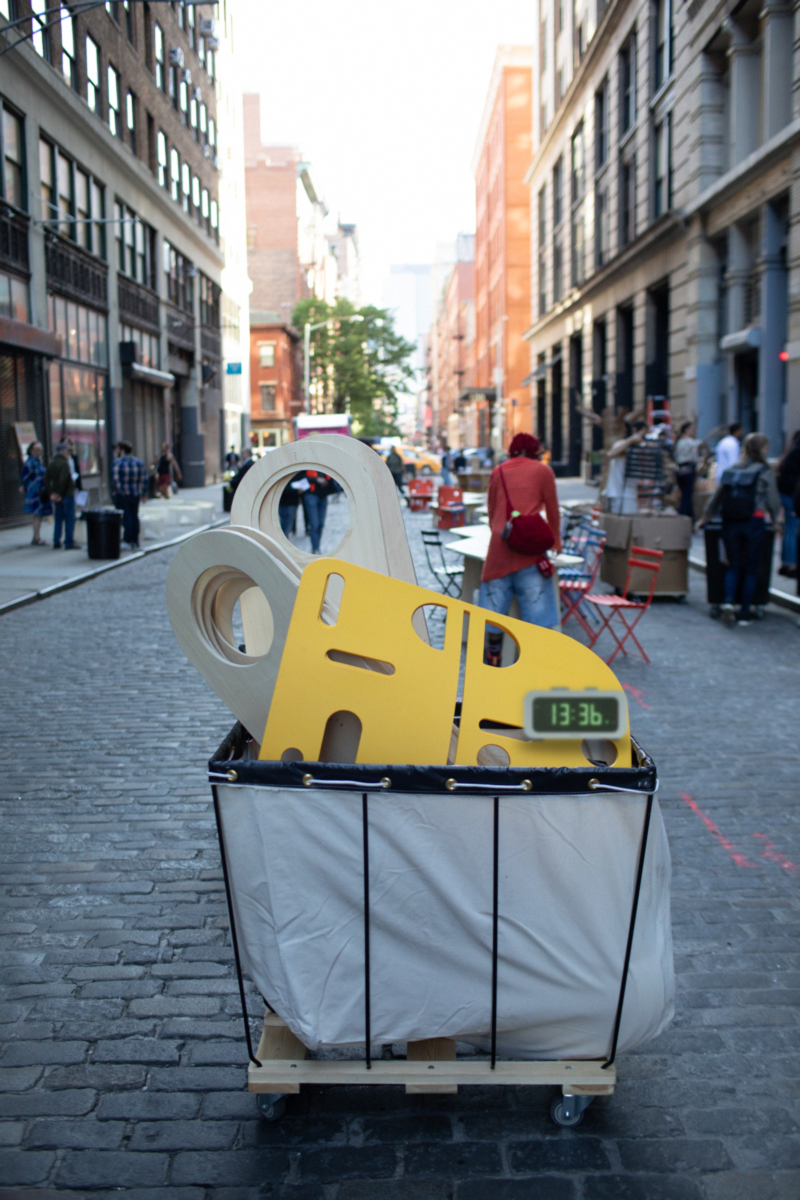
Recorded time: 13:36
